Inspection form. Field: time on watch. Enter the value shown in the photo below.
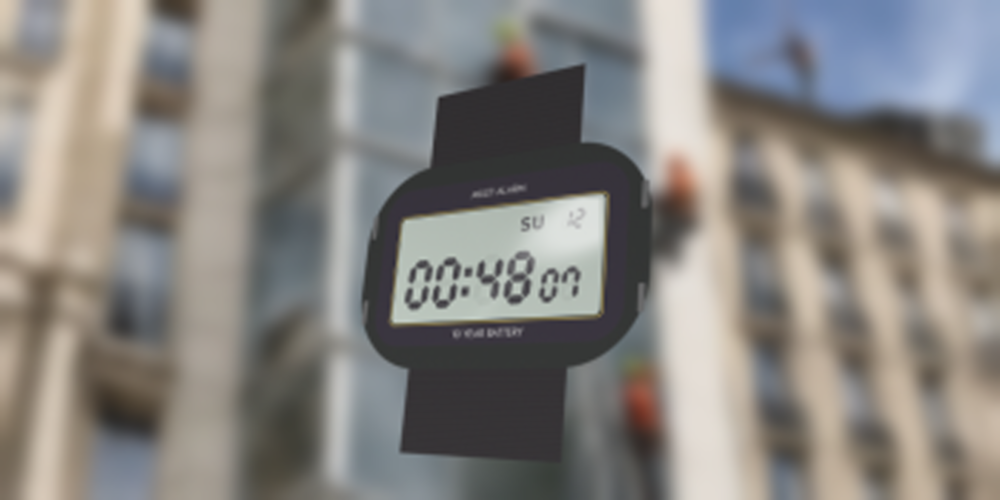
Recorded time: 0:48:07
